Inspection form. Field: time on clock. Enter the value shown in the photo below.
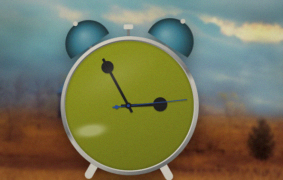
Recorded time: 2:55:14
